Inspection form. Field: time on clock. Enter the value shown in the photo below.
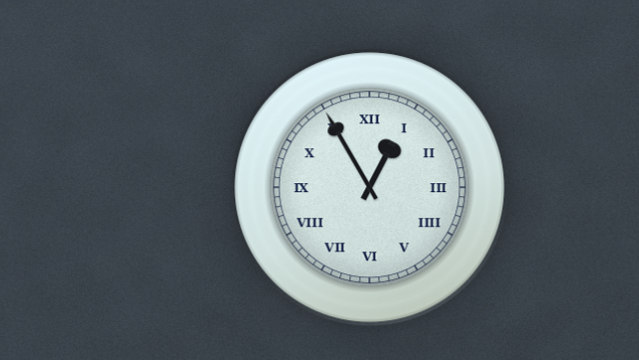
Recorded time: 12:55
